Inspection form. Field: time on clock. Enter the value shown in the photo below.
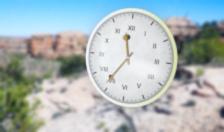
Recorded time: 11:36
